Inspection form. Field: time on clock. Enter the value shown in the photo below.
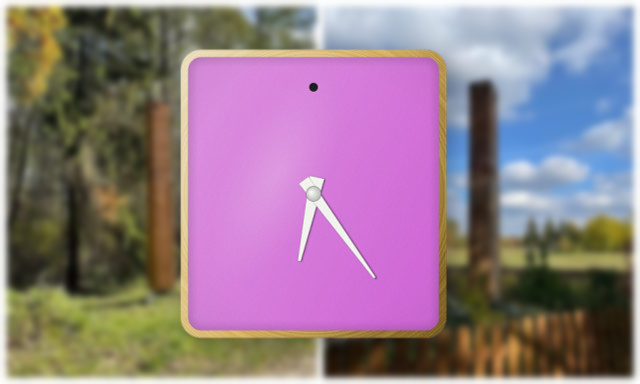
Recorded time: 6:24
